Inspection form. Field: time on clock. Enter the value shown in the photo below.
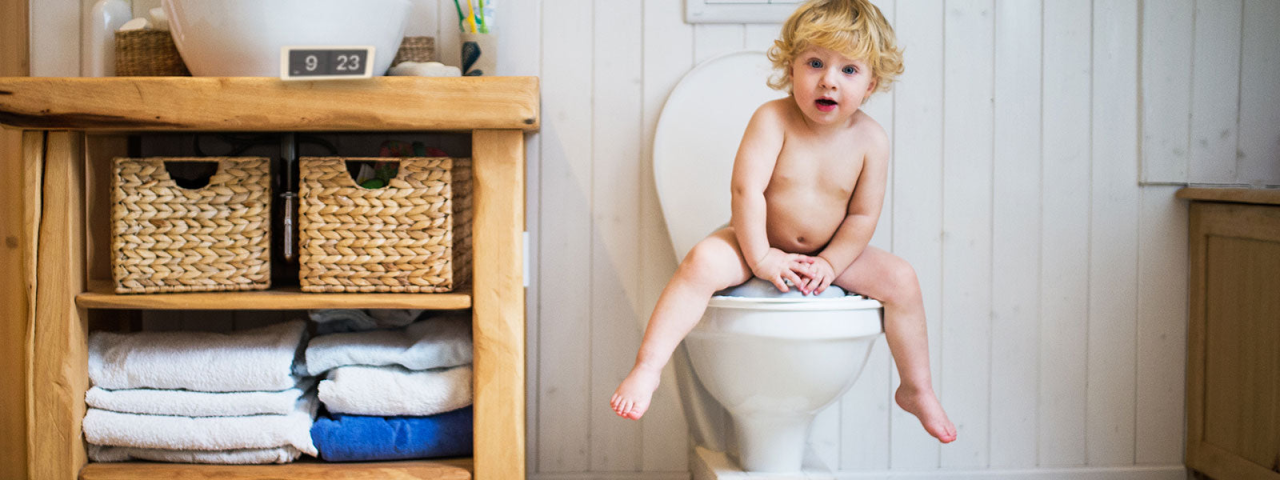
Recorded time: 9:23
